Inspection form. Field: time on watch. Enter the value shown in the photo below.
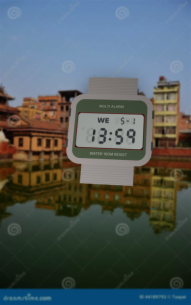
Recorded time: 13:59
